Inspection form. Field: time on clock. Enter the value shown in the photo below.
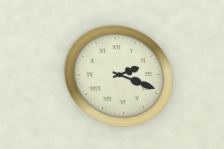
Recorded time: 2:19
